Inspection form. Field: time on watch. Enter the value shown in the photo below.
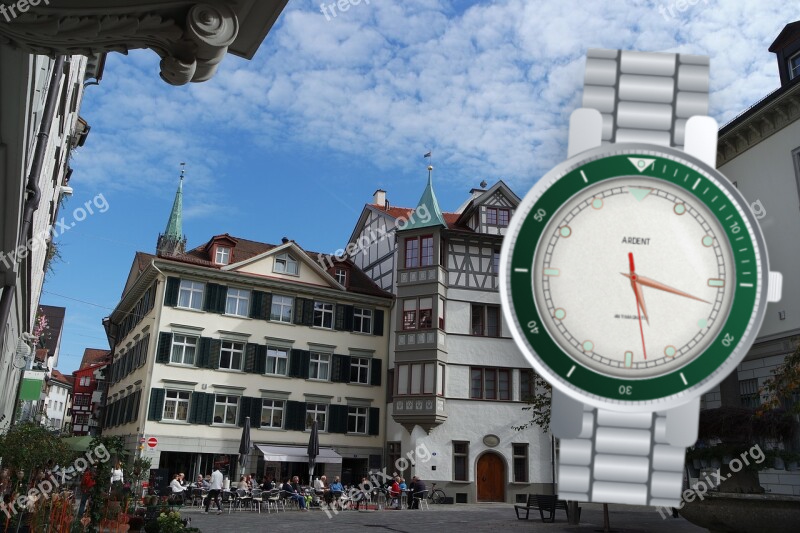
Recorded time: 5:17:28
